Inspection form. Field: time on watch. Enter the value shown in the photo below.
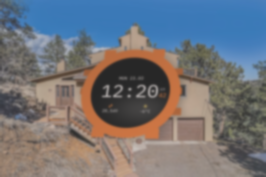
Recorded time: 12:20
